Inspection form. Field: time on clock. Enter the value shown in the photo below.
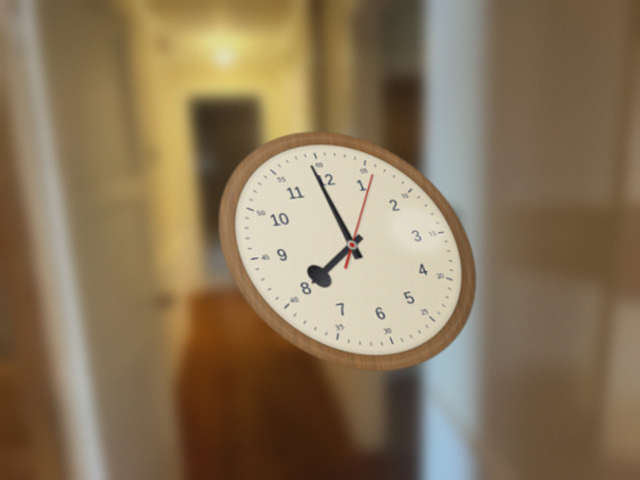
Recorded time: 7:59:06
